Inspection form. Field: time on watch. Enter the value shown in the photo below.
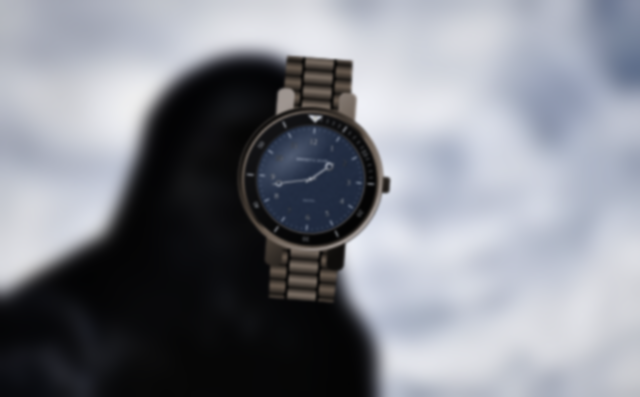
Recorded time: 1:43
